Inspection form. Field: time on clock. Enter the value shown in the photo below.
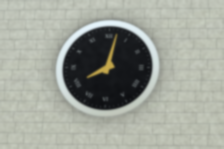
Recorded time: 8:02
